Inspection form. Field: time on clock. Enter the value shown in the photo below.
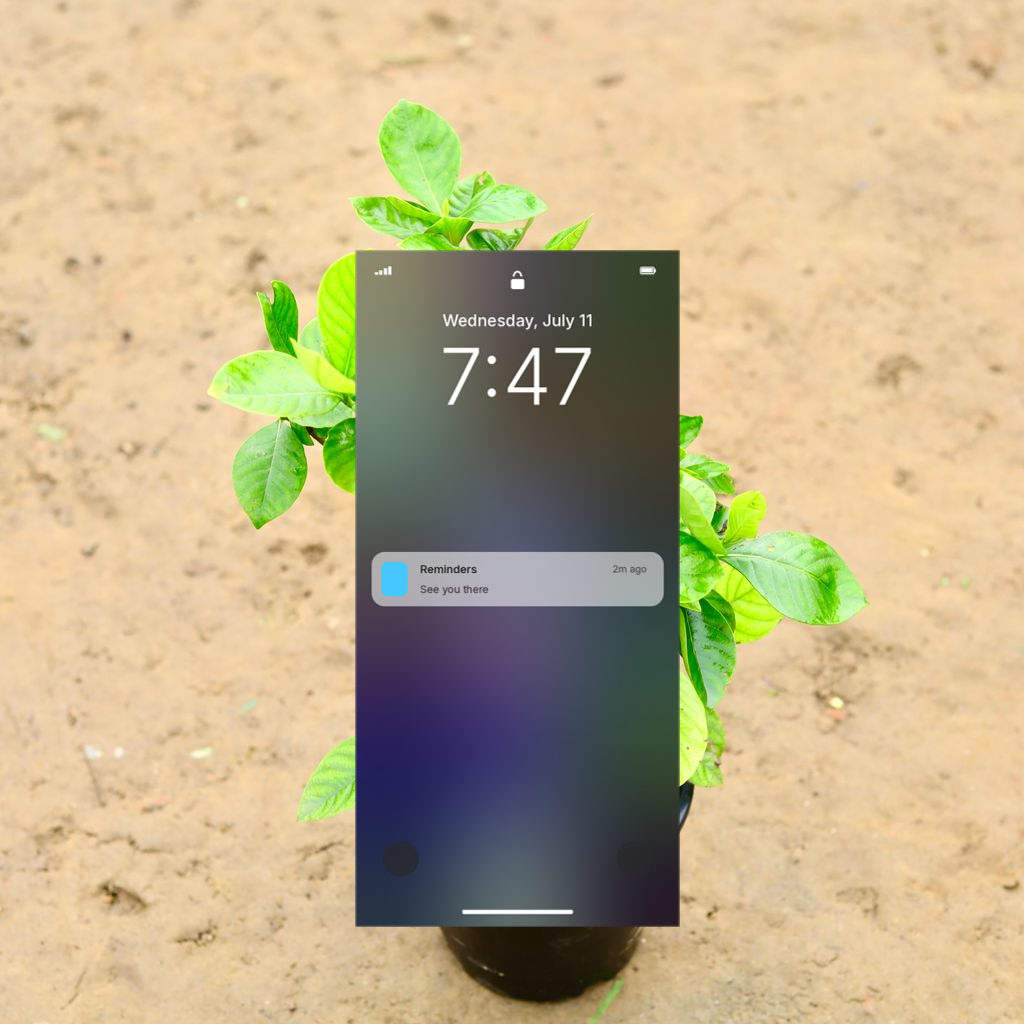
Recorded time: 7:47
